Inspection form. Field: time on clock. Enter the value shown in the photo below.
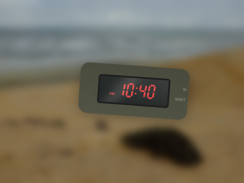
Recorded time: 10:40
